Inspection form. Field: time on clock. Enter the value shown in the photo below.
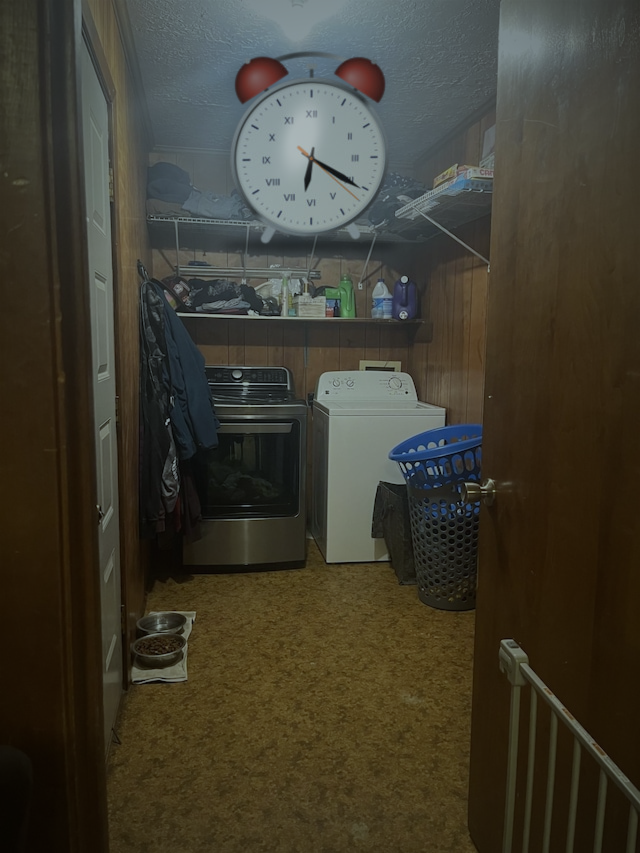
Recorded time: 6:20:22
